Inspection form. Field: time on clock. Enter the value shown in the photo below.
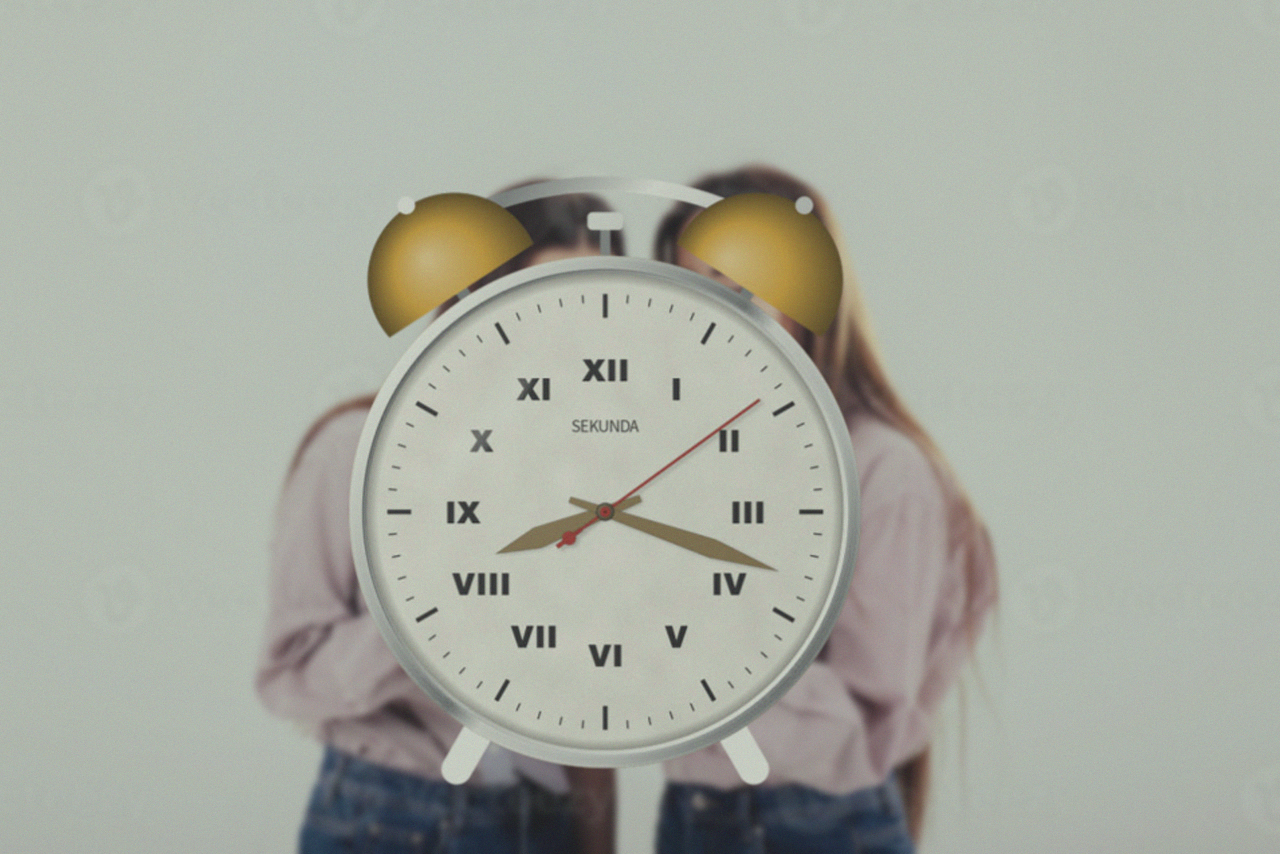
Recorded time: 8:18:09
